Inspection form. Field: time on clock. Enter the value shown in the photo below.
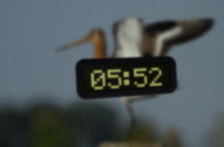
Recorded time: 5:52
